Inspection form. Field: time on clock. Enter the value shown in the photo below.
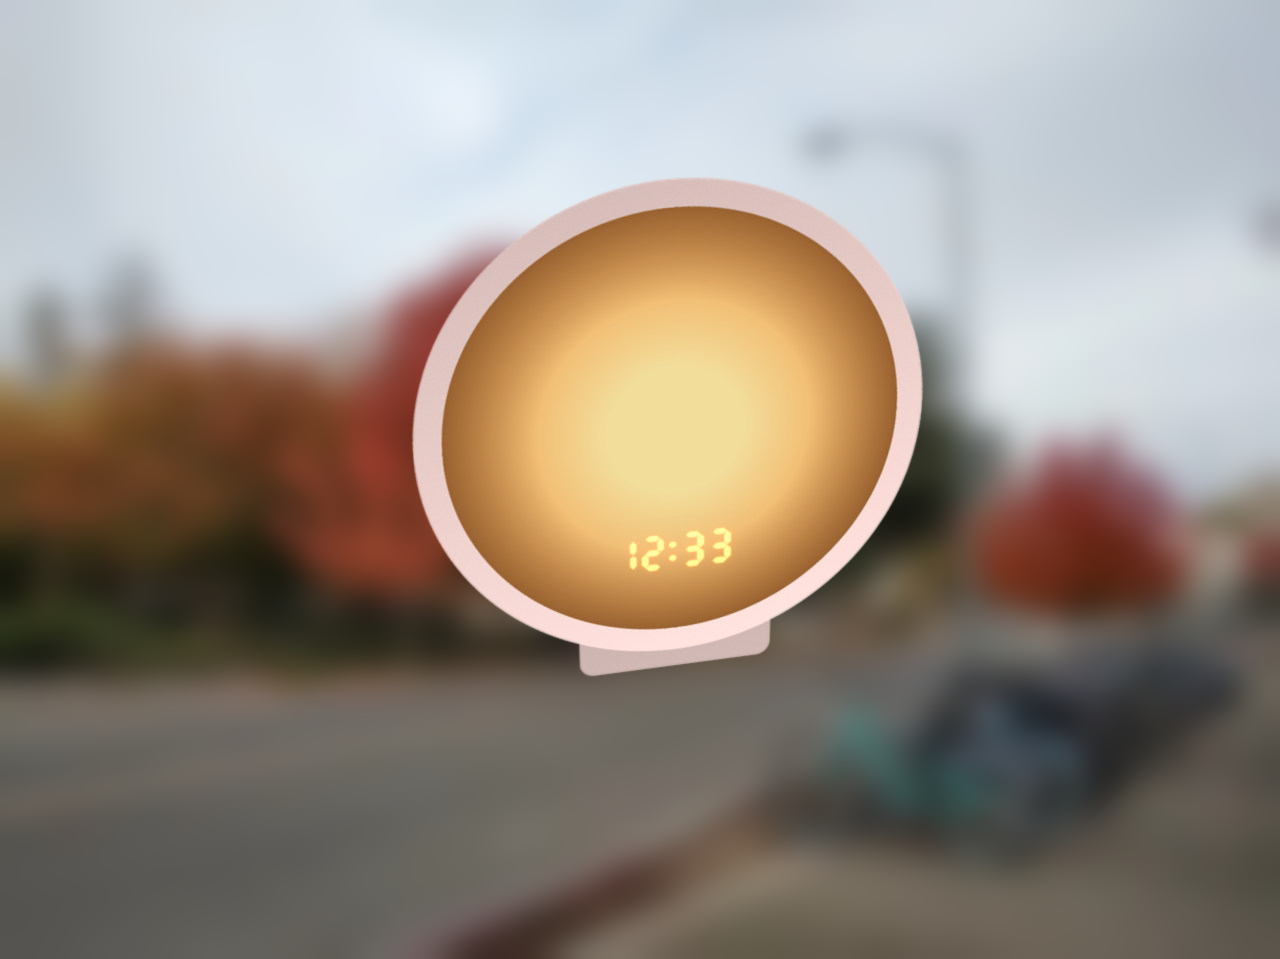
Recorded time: 12:33
